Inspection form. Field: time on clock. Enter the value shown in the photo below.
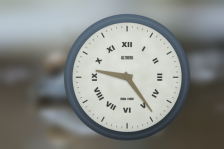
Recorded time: 9:24
